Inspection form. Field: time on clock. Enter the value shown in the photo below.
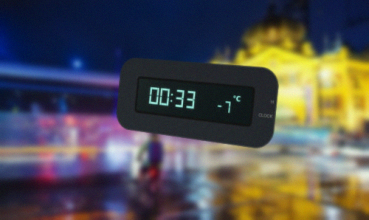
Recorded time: 0:33
